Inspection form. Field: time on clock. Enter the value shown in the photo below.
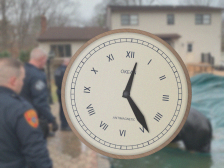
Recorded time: 12:24
